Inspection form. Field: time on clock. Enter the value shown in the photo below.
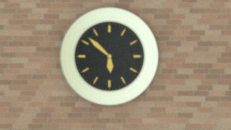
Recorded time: 5:52
